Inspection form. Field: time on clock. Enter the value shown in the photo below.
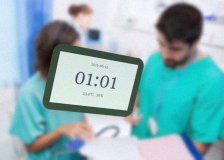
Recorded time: 1:01
